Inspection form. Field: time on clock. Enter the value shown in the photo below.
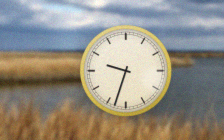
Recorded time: 9:33
